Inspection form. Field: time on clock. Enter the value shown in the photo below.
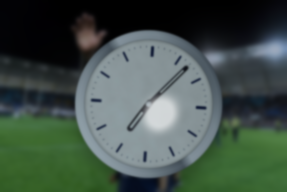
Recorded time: 7:07
